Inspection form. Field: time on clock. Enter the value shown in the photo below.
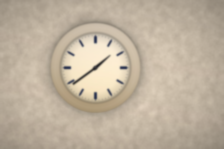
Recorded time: 1:39
